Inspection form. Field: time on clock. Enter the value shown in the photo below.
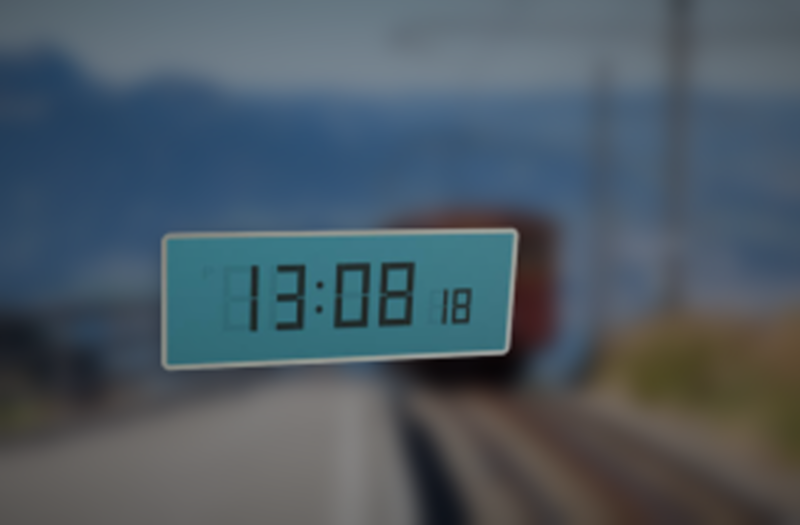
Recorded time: 13:08:18
